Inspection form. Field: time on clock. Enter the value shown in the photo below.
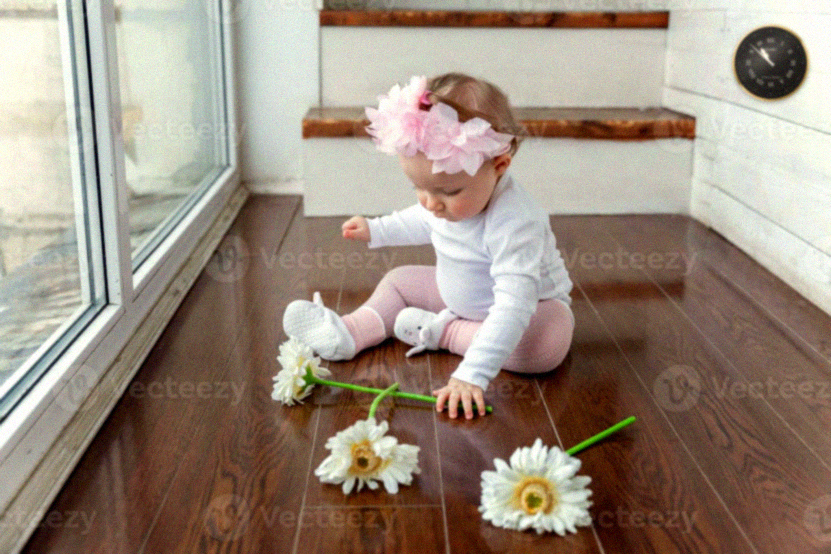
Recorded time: 10:52
